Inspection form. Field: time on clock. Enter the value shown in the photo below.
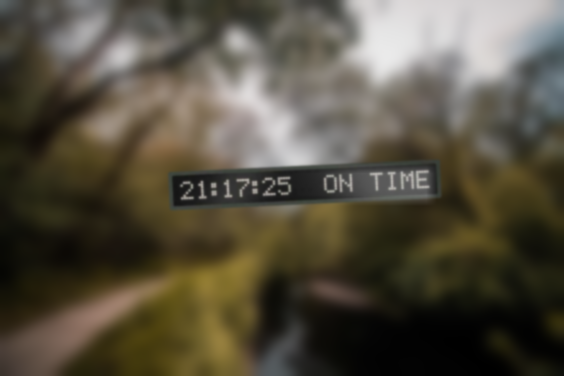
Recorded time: 21:17:25
